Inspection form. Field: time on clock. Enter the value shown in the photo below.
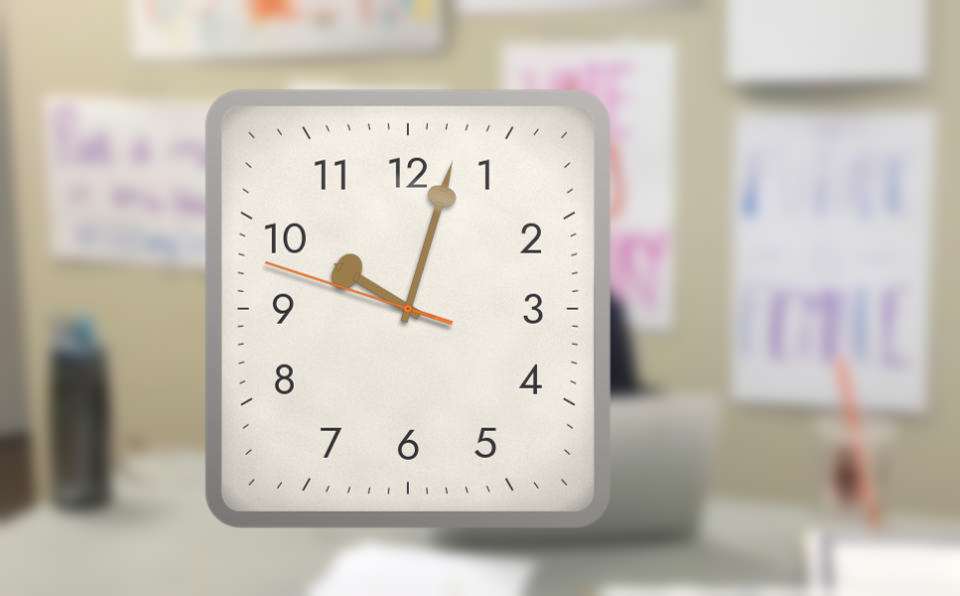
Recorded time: 10:02:48
